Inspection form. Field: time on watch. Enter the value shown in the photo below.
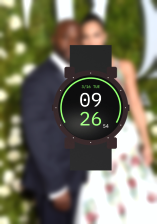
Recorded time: 9:26
